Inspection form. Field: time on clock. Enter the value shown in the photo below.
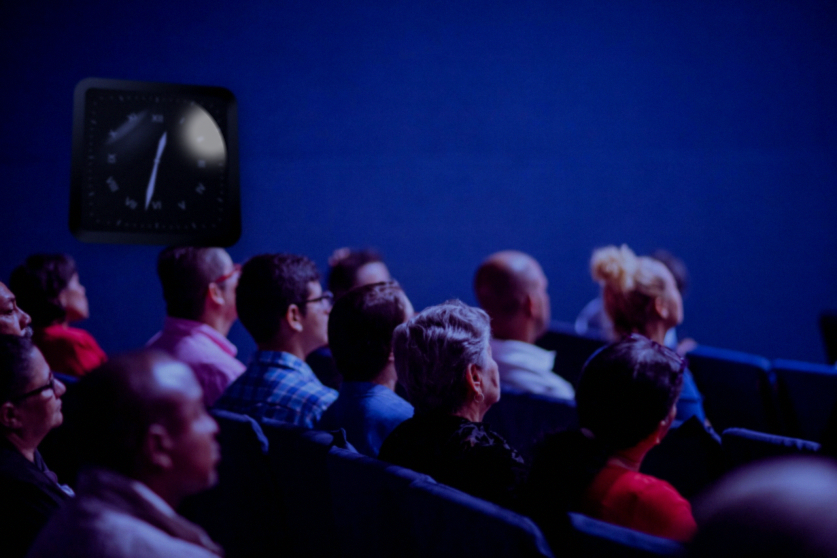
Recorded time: 12:32
